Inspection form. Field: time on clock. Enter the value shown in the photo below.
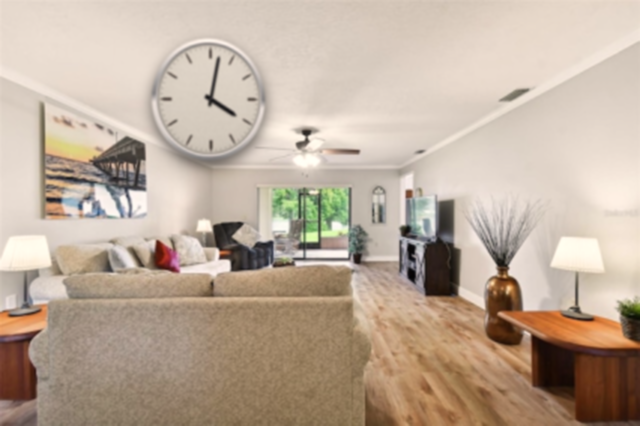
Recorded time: 4:02
